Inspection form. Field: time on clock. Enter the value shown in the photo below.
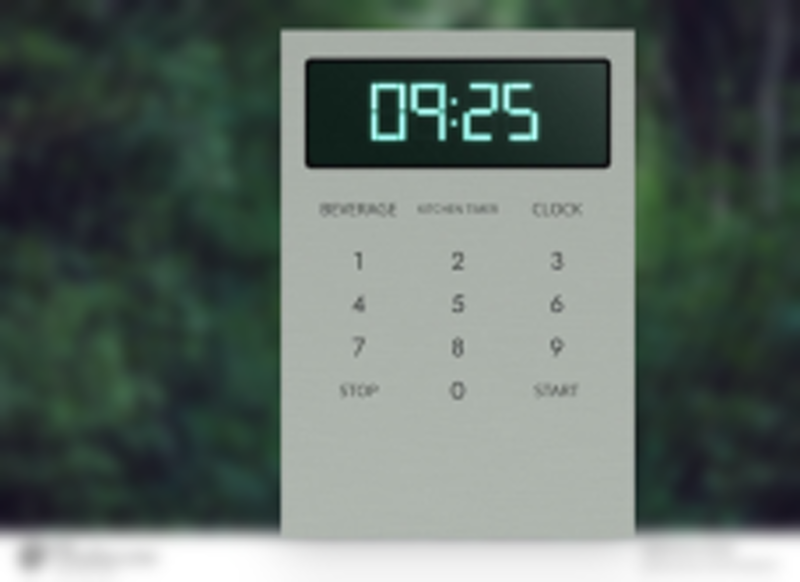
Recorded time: 9:25
